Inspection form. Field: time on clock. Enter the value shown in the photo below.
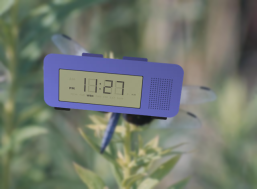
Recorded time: 11:27
